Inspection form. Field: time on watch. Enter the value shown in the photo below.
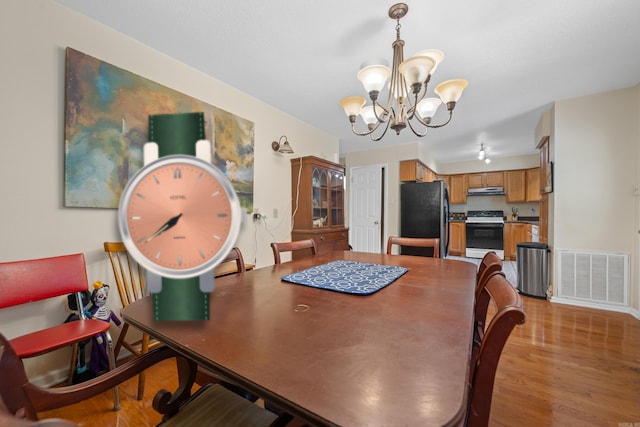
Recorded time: 7:39
